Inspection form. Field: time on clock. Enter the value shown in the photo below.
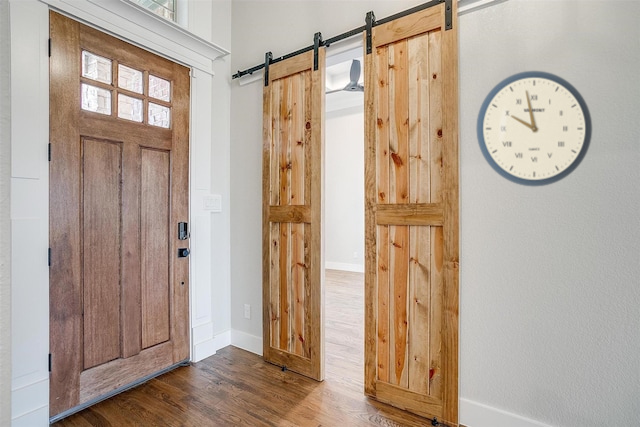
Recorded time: 9:58
